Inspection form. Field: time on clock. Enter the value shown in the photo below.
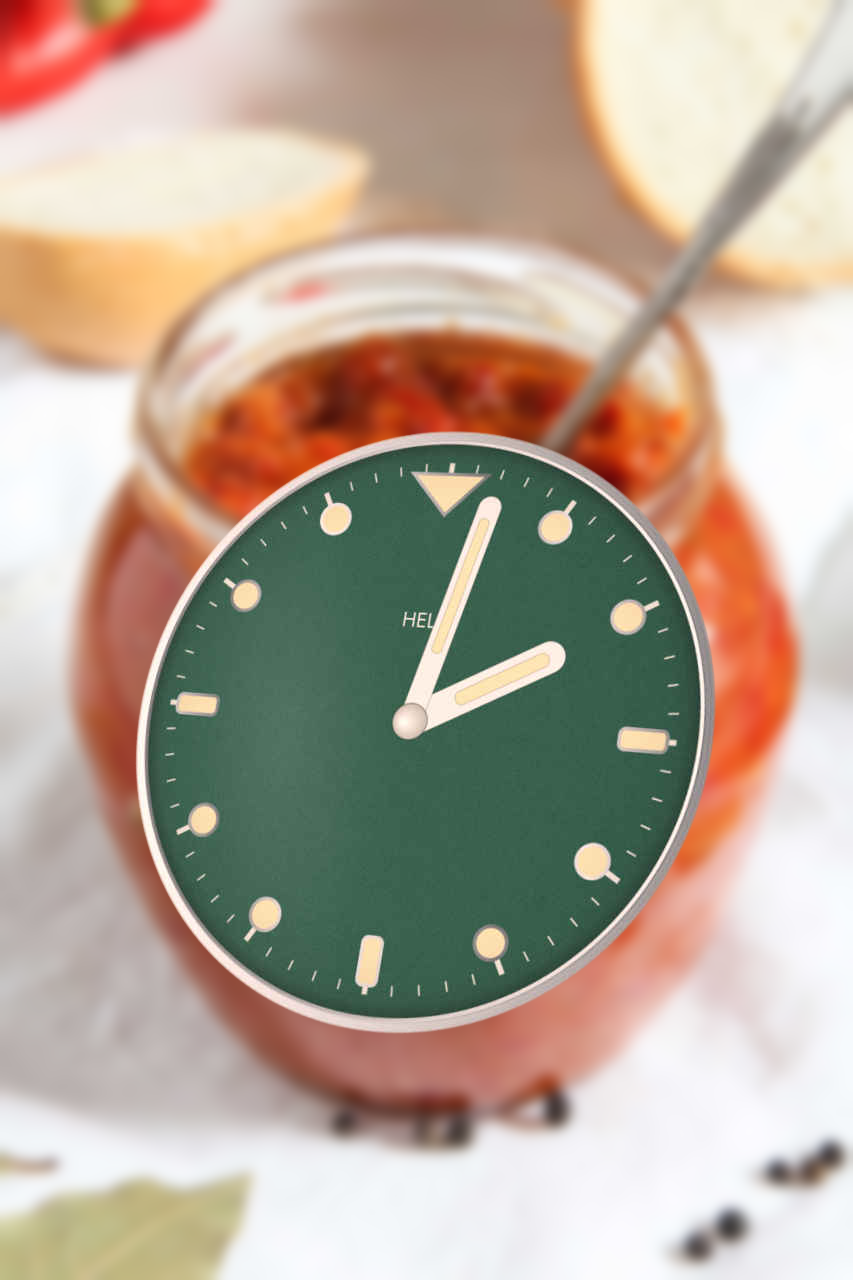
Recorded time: 2:02
